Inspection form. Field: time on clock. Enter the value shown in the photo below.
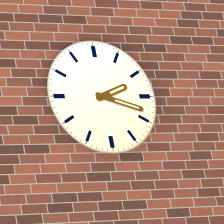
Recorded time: 2:18
